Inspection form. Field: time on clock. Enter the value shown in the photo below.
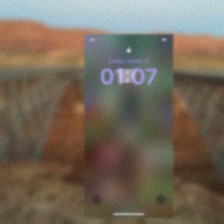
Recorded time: 1:07
